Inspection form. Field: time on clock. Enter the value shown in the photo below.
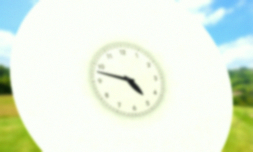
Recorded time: 4:48
